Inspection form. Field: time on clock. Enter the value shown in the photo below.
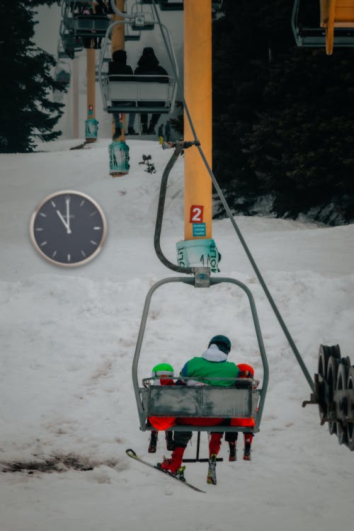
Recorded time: 11:00
